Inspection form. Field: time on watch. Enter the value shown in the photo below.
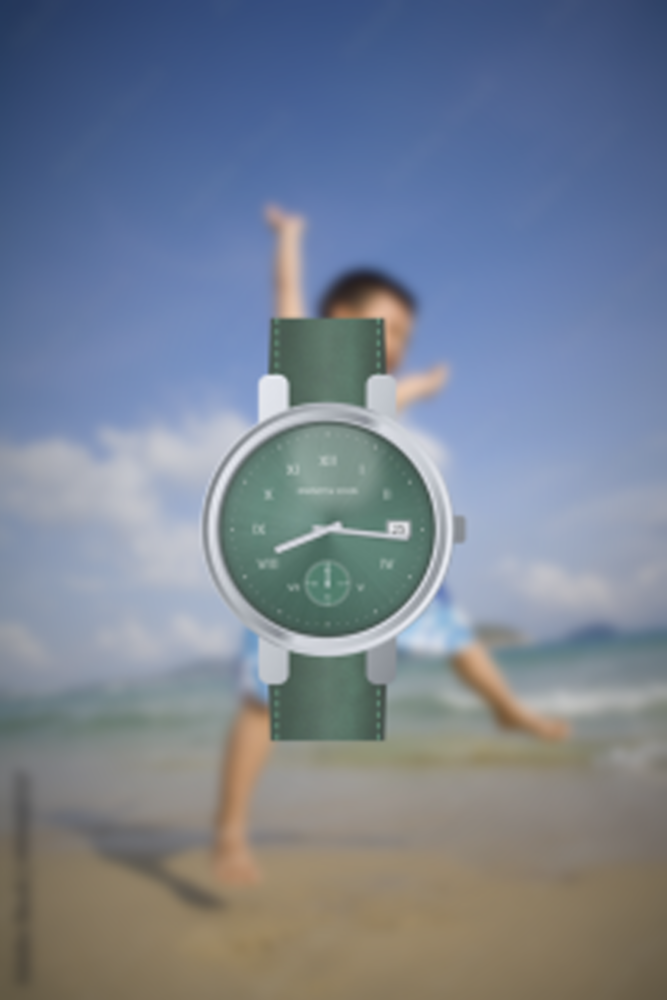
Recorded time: 8:16
